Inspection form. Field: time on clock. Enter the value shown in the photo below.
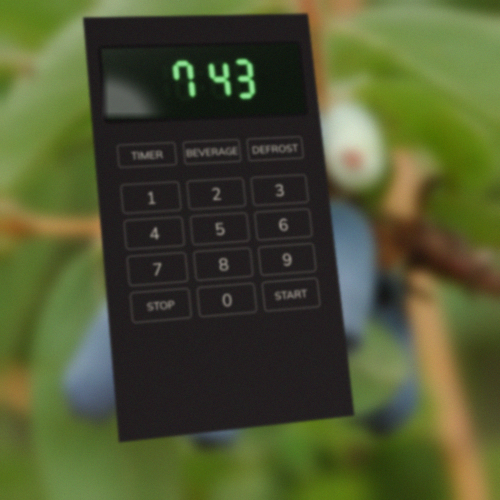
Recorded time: 7:43
